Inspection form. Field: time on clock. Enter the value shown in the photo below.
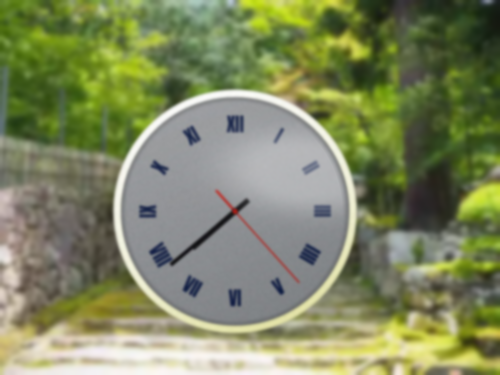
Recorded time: 7:38:23
